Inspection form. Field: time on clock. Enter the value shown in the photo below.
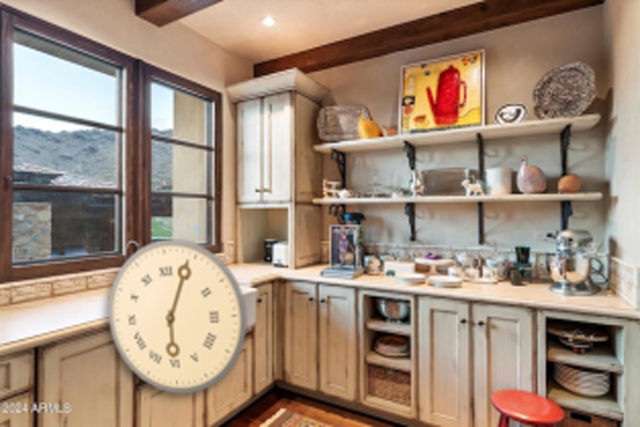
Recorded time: 6:04
